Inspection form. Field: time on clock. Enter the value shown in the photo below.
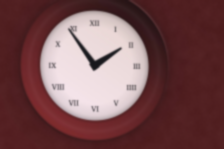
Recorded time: 1:54
